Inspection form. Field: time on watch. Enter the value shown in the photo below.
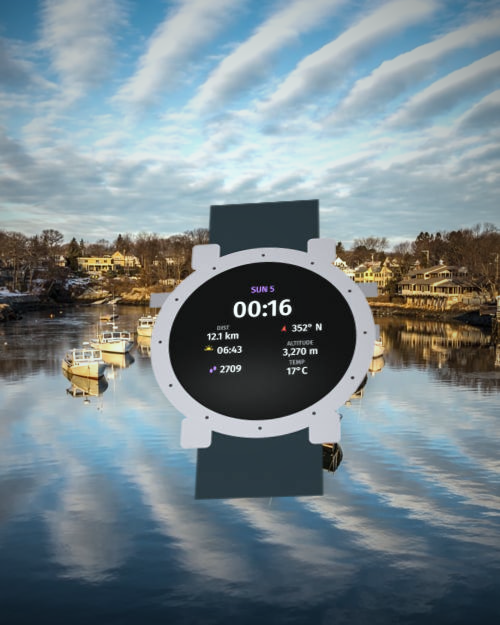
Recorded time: 0:16
